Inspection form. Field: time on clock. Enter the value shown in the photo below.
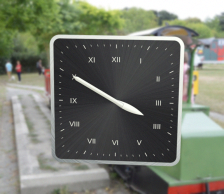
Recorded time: 3:50
